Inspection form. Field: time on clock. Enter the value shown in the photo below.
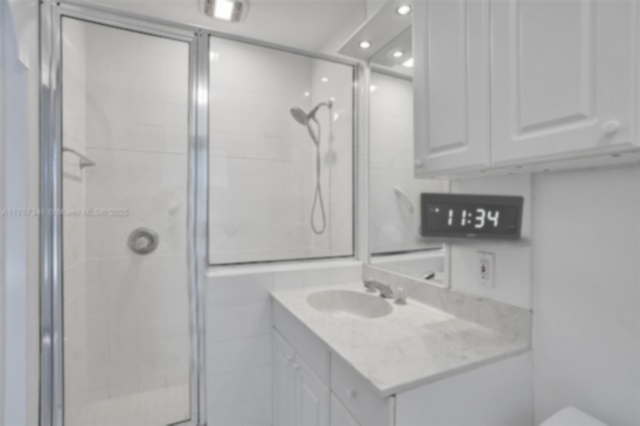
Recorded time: 11:34
